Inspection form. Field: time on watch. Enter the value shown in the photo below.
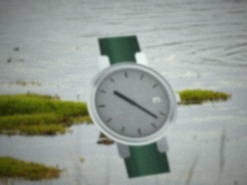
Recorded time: 10:22
